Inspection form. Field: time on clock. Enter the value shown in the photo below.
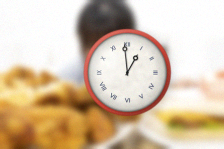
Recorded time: 12:59
